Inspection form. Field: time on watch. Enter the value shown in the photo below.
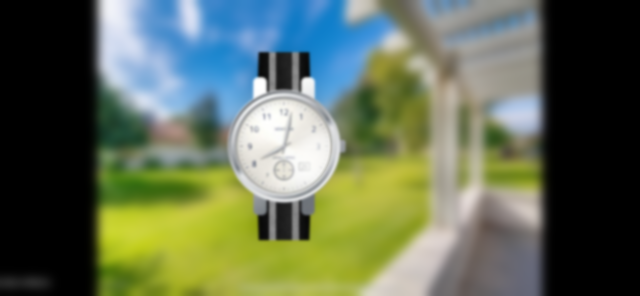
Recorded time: 8:02
